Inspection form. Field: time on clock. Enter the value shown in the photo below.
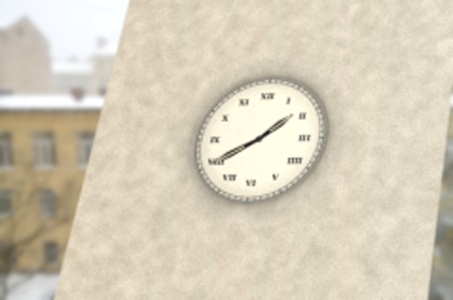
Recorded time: 1:40
